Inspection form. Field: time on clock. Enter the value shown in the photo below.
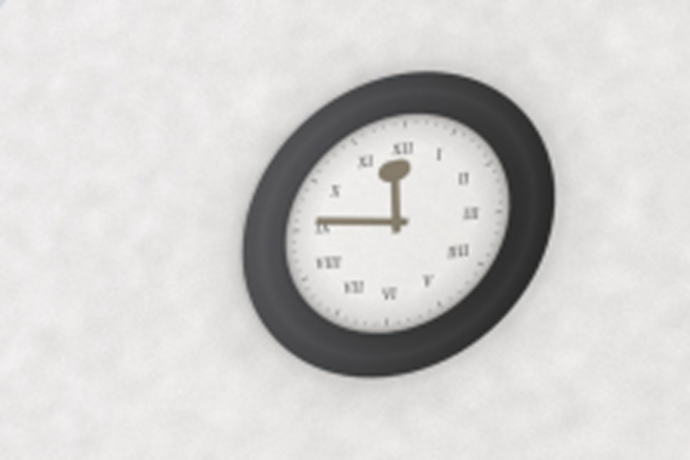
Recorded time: 11:46
